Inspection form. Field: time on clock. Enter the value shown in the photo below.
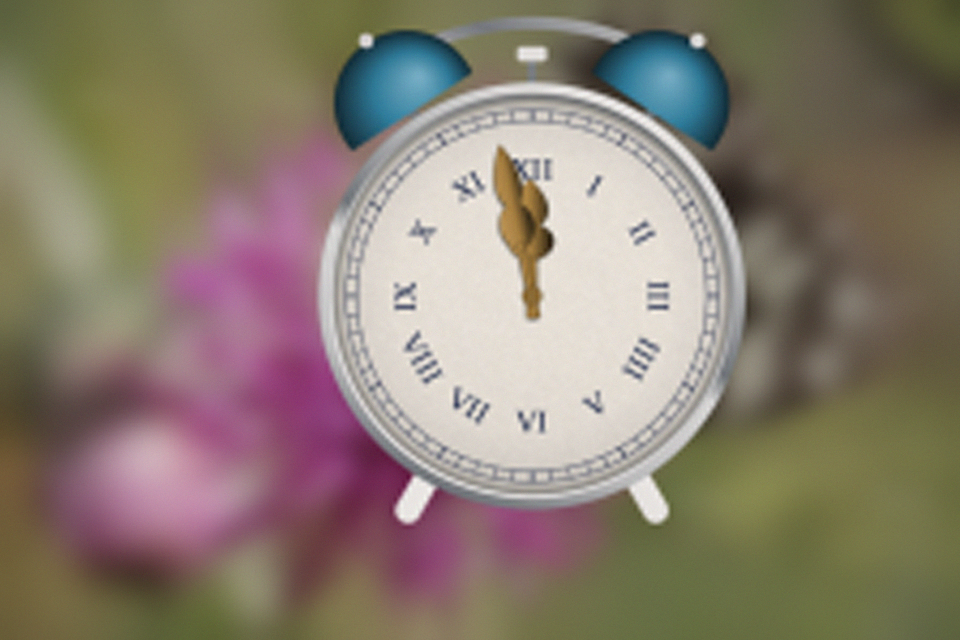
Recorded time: 11:58
